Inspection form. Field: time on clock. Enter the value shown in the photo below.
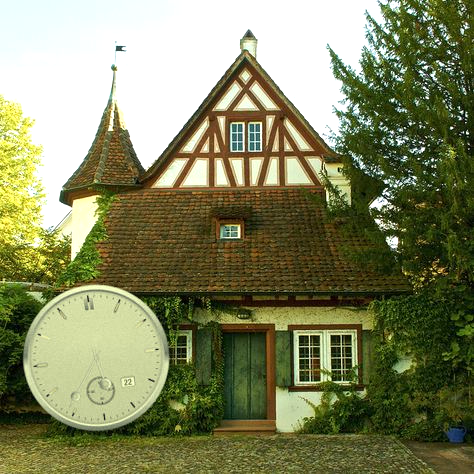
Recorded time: 5:36
